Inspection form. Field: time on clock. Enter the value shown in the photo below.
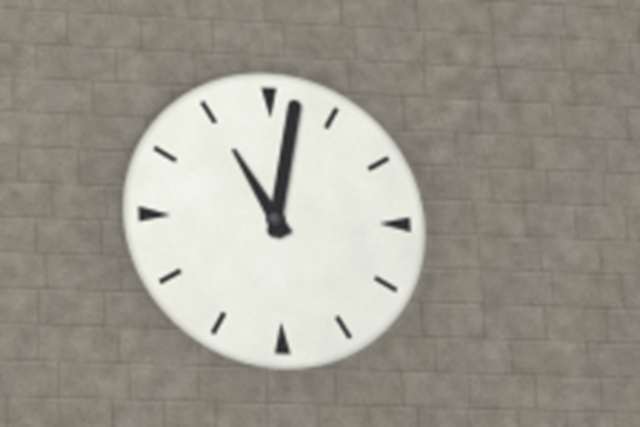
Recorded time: 11:02
